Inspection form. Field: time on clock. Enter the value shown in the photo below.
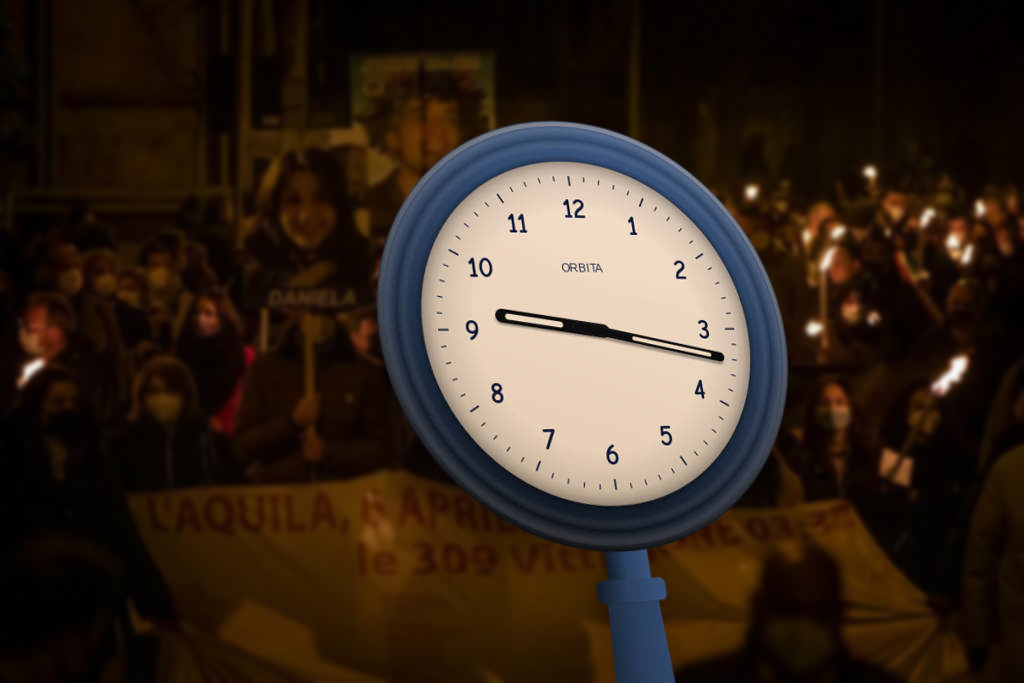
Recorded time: 9:17
